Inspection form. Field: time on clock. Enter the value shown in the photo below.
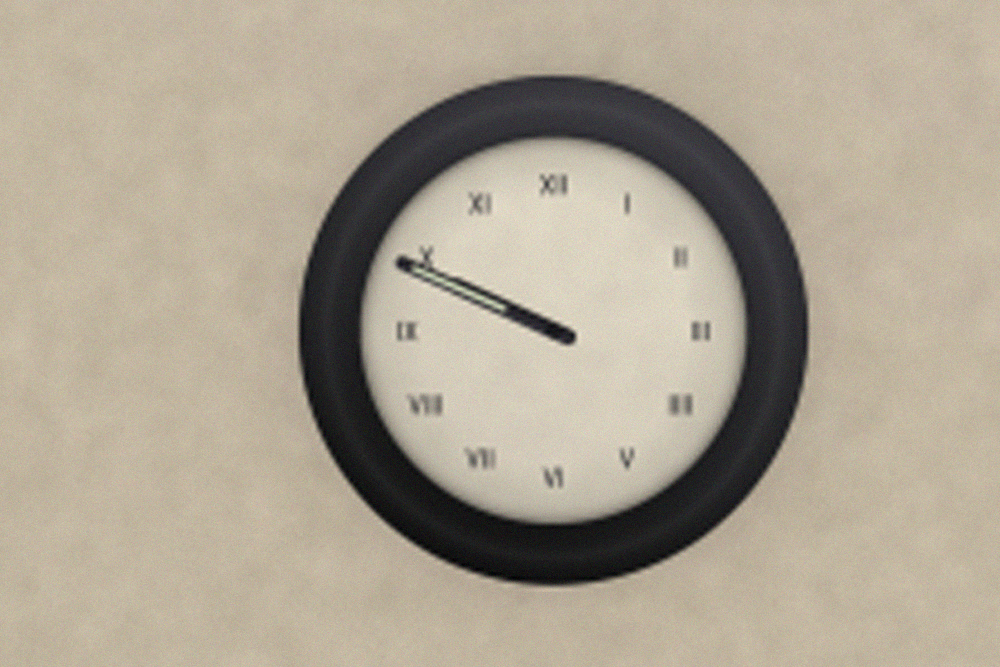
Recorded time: 9:49
